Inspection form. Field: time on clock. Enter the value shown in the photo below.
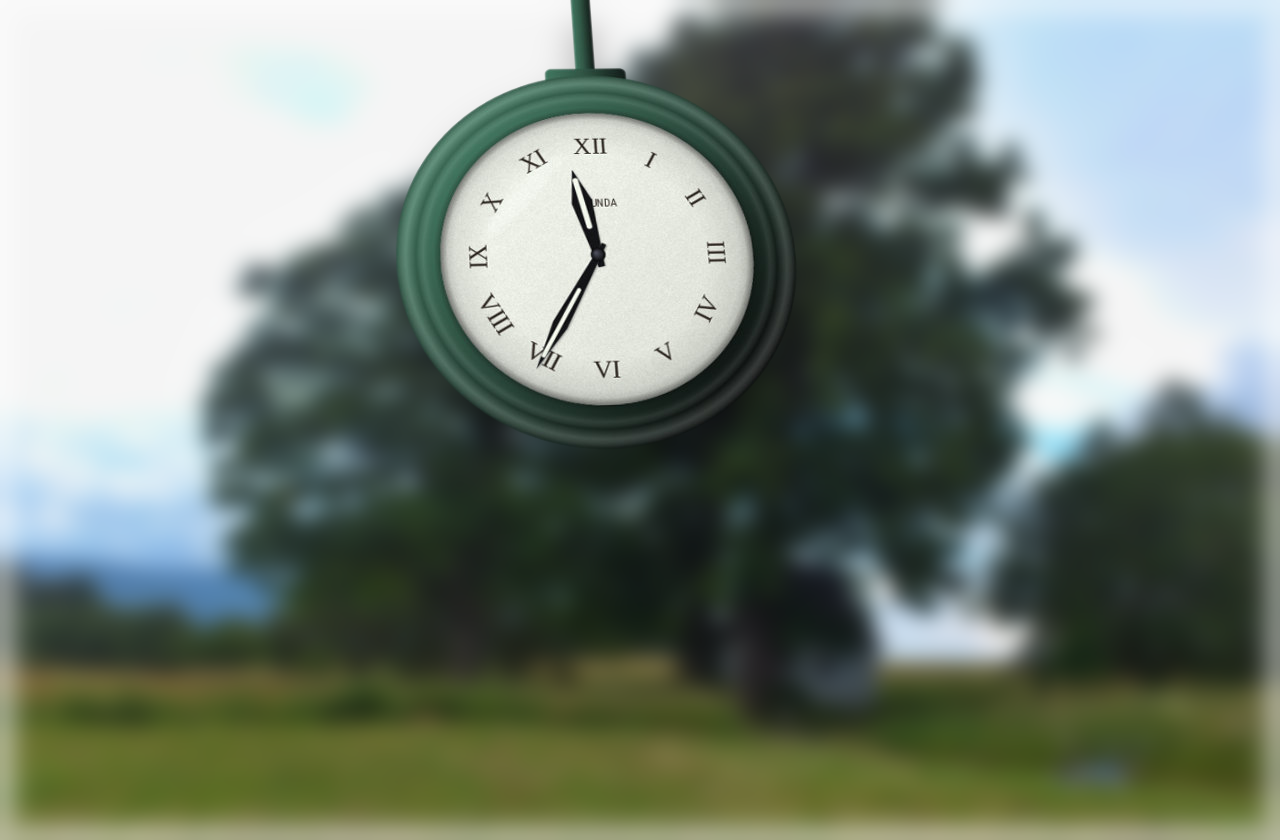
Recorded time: 11:35
